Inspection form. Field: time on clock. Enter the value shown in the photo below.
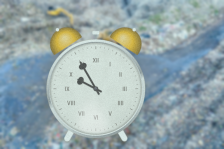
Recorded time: 9:55
